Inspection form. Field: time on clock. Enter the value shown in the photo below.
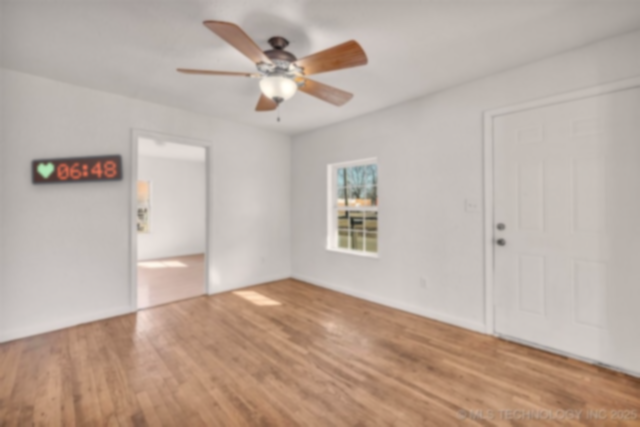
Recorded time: 6:48
